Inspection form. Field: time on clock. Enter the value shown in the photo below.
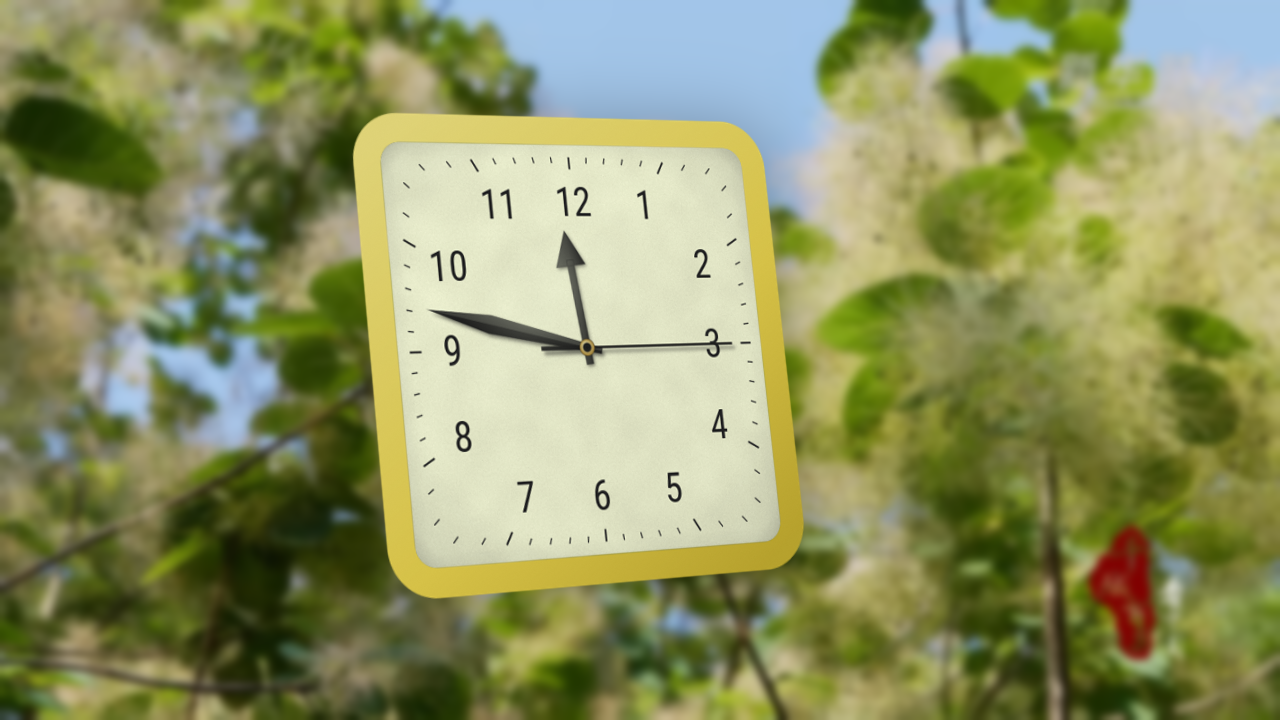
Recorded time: 11:47:15
